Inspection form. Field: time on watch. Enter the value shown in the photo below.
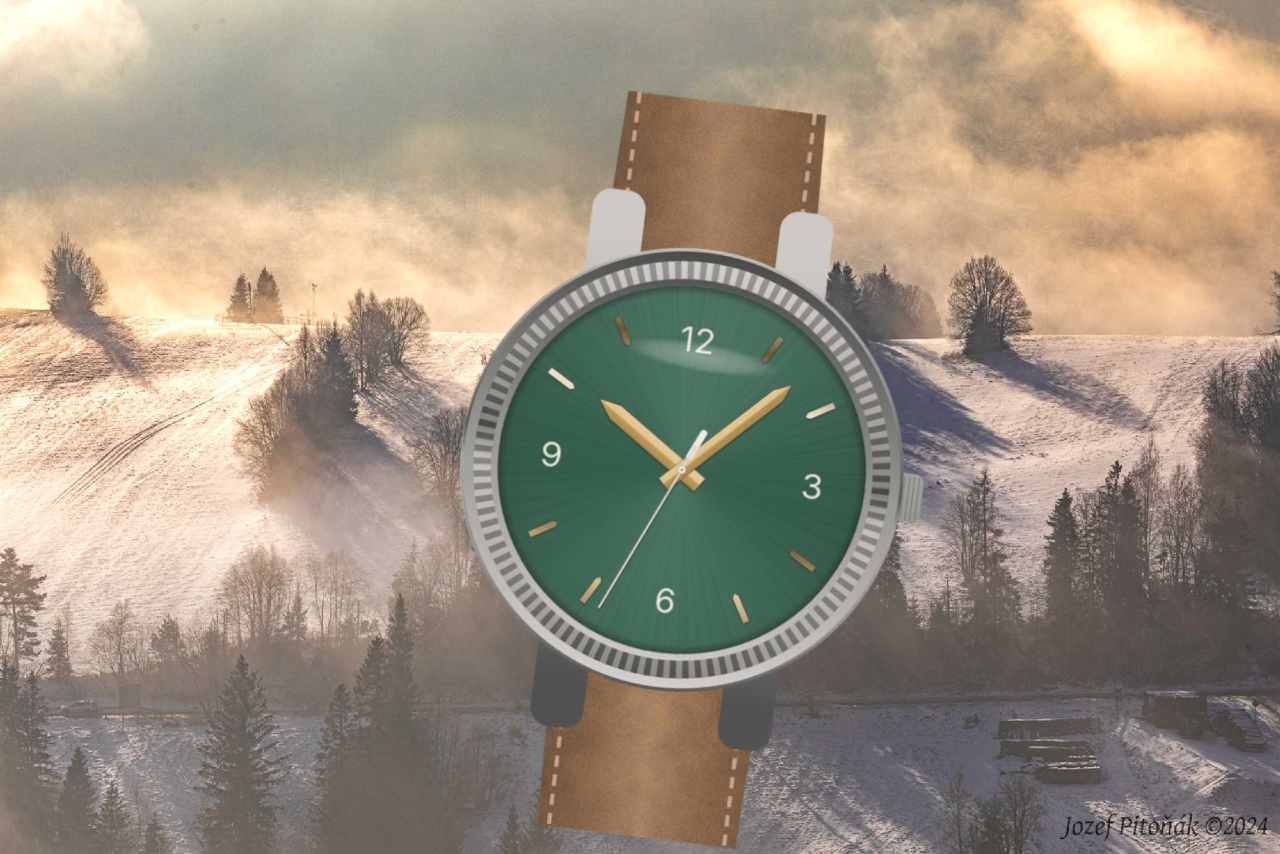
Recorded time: 10:07:34
